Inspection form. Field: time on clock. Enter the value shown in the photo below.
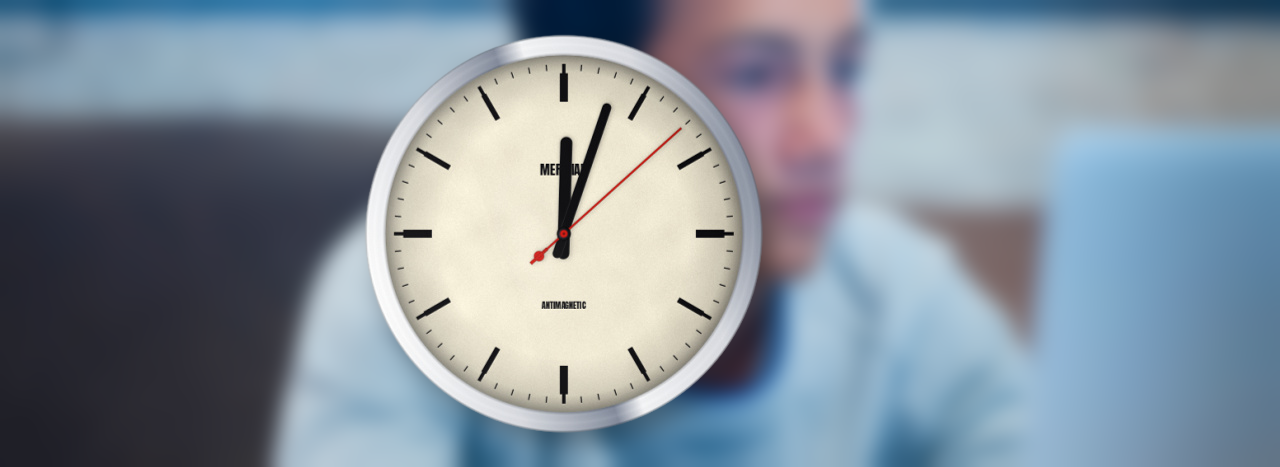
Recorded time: 12:03:08
